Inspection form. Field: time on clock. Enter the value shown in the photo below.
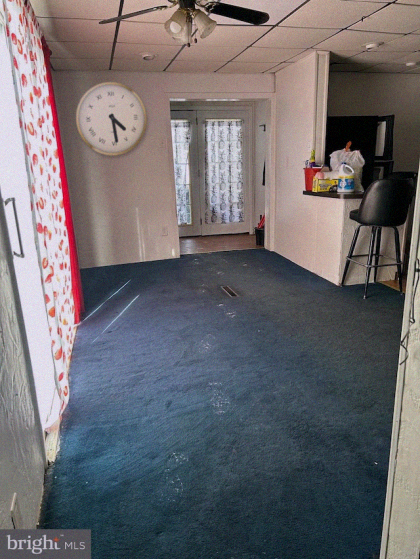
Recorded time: 4:29
